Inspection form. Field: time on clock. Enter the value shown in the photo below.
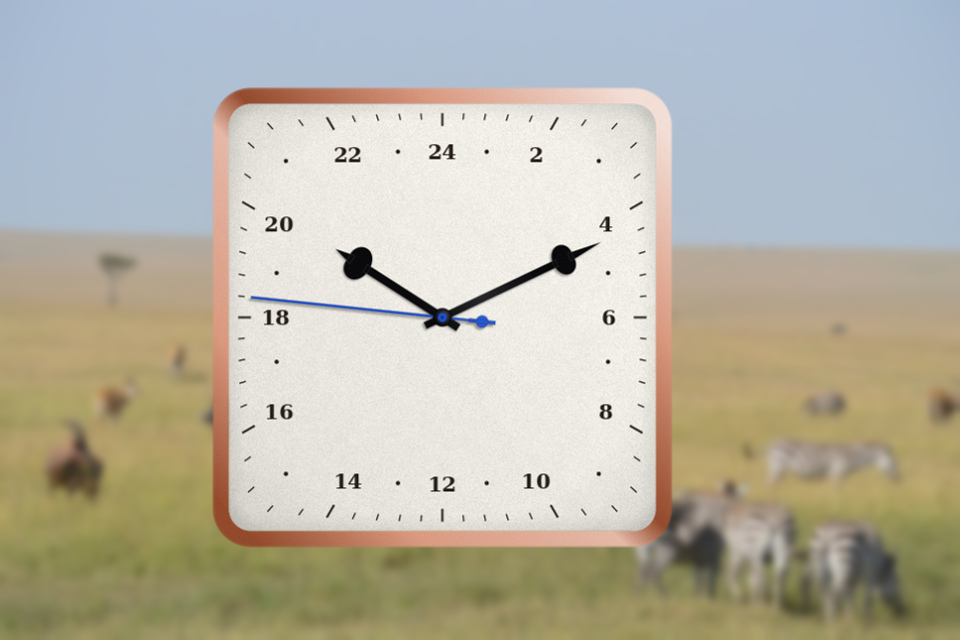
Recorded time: 20:10:46
